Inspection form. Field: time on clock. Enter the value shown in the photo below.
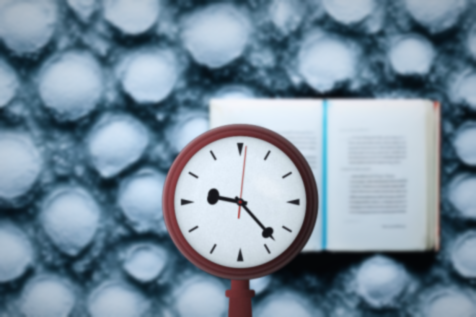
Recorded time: 9:23:01
